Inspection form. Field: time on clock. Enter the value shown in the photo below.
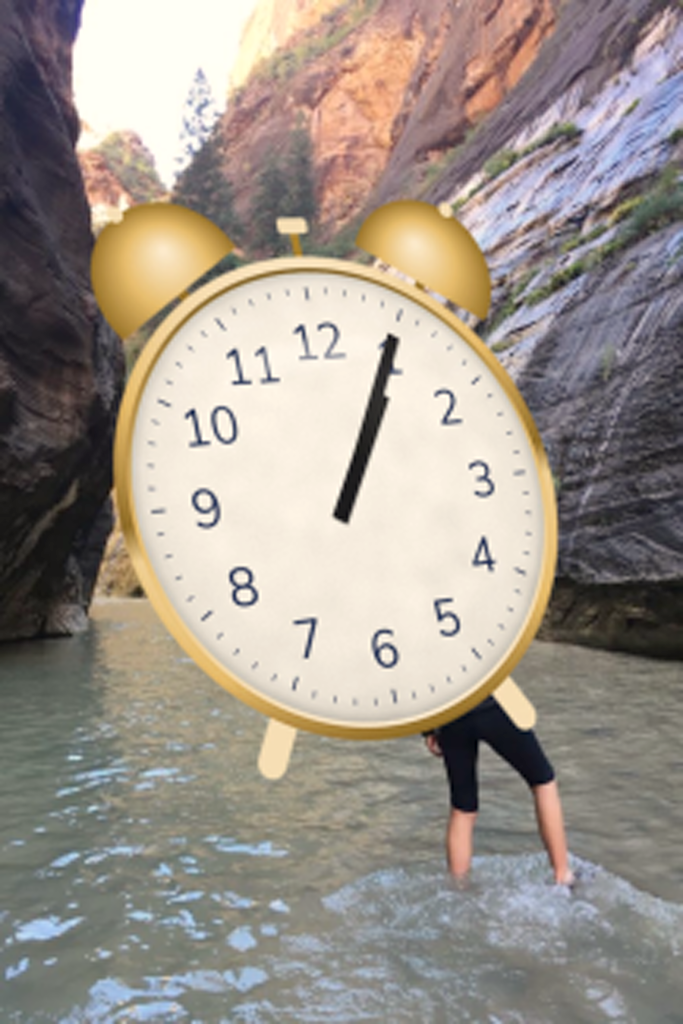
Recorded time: 1:05
